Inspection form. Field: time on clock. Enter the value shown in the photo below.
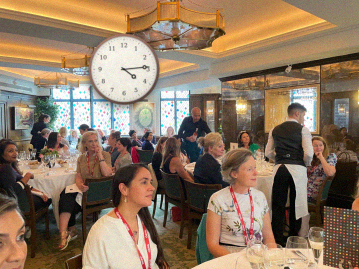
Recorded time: 4:14
